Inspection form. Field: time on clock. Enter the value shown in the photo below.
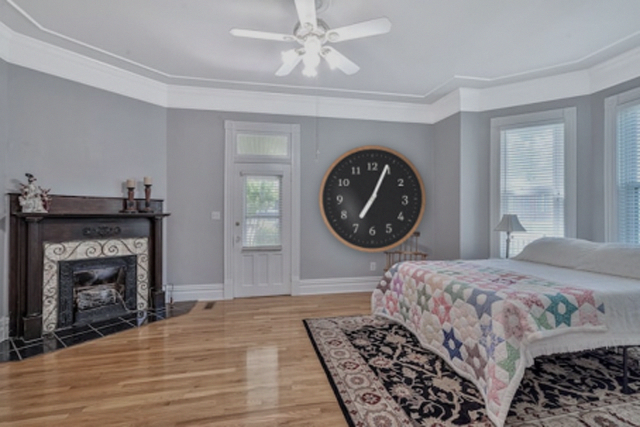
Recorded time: 7:04
